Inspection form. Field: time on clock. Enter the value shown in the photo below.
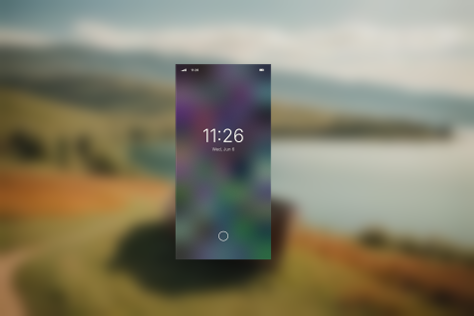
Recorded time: 11:26
